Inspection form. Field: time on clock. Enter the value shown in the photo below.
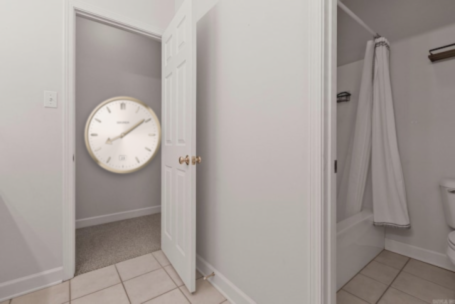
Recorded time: 8:09
